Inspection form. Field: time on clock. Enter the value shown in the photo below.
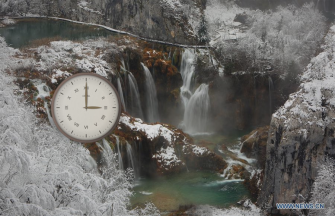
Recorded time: 3:00
